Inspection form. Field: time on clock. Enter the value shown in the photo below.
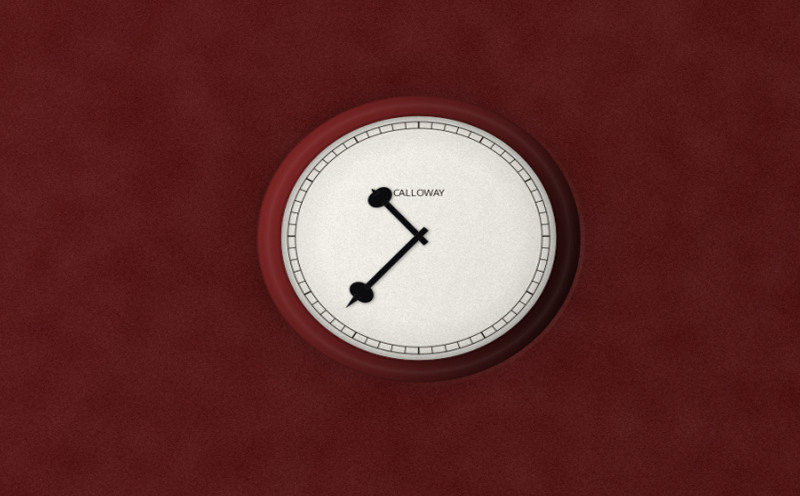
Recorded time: 10:37
